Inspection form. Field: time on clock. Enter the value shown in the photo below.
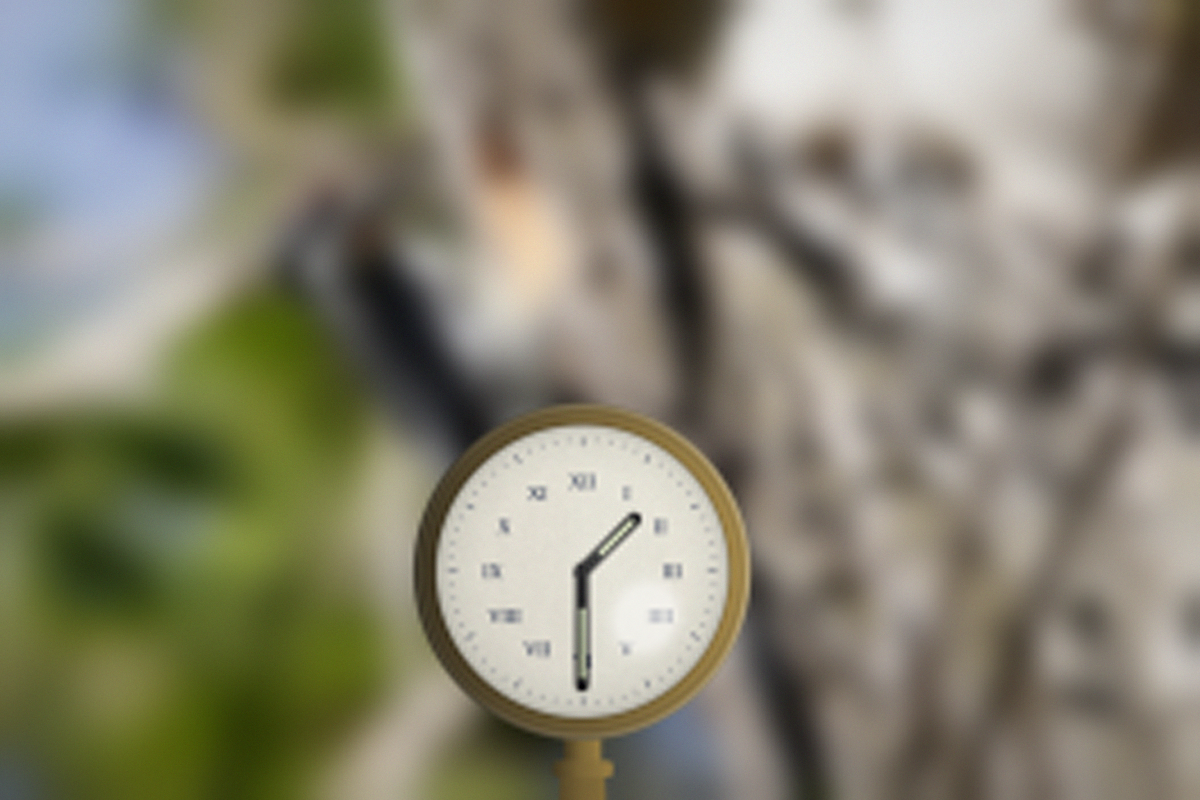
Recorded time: 1:30
